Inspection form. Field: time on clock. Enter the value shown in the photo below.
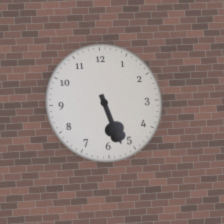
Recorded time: 5:27
